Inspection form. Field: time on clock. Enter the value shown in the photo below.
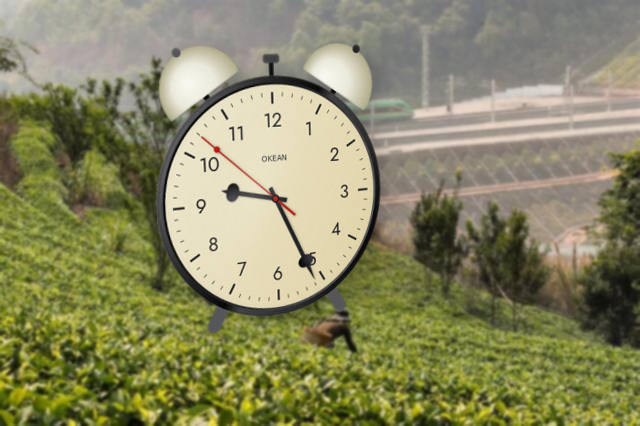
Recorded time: 9:25:52
